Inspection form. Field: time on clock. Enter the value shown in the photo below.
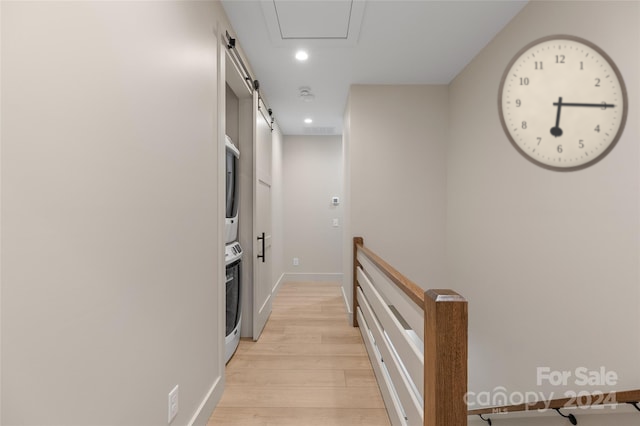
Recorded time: 6:15
